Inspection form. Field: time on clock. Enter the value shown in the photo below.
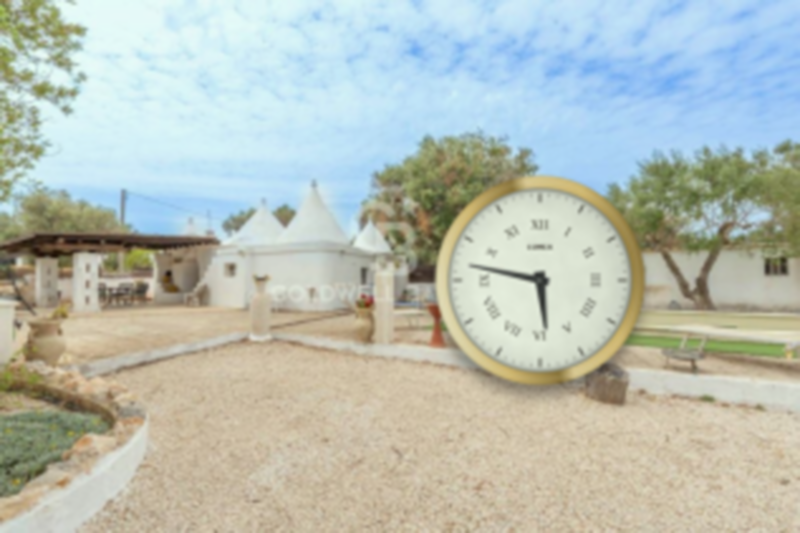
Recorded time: 5:47
